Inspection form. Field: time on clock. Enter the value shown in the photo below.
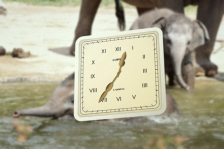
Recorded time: 12:36
